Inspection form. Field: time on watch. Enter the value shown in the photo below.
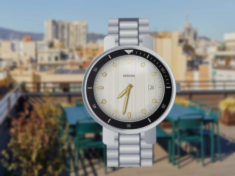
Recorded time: 7:32
